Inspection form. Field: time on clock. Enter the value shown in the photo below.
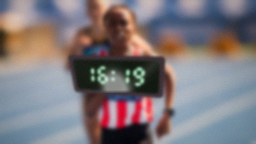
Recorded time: 16:19
